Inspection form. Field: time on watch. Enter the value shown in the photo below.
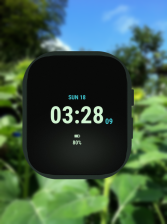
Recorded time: 3:28:09
